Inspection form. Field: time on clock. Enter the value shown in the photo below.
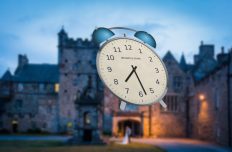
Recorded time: 7:28
